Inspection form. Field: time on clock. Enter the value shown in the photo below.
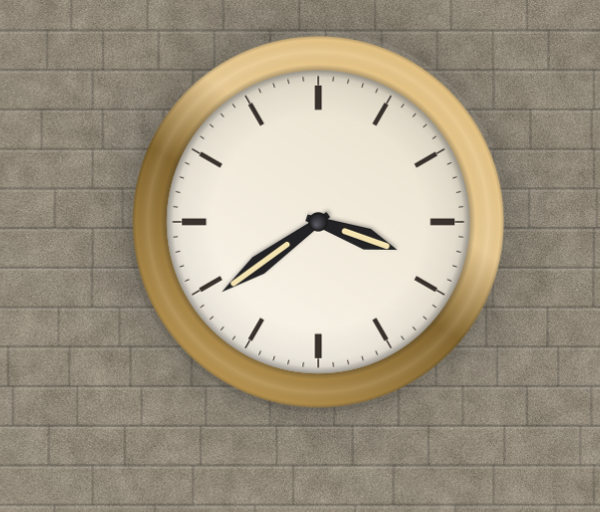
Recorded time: 3:39
